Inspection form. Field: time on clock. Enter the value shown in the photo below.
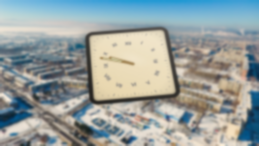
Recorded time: 9:48
